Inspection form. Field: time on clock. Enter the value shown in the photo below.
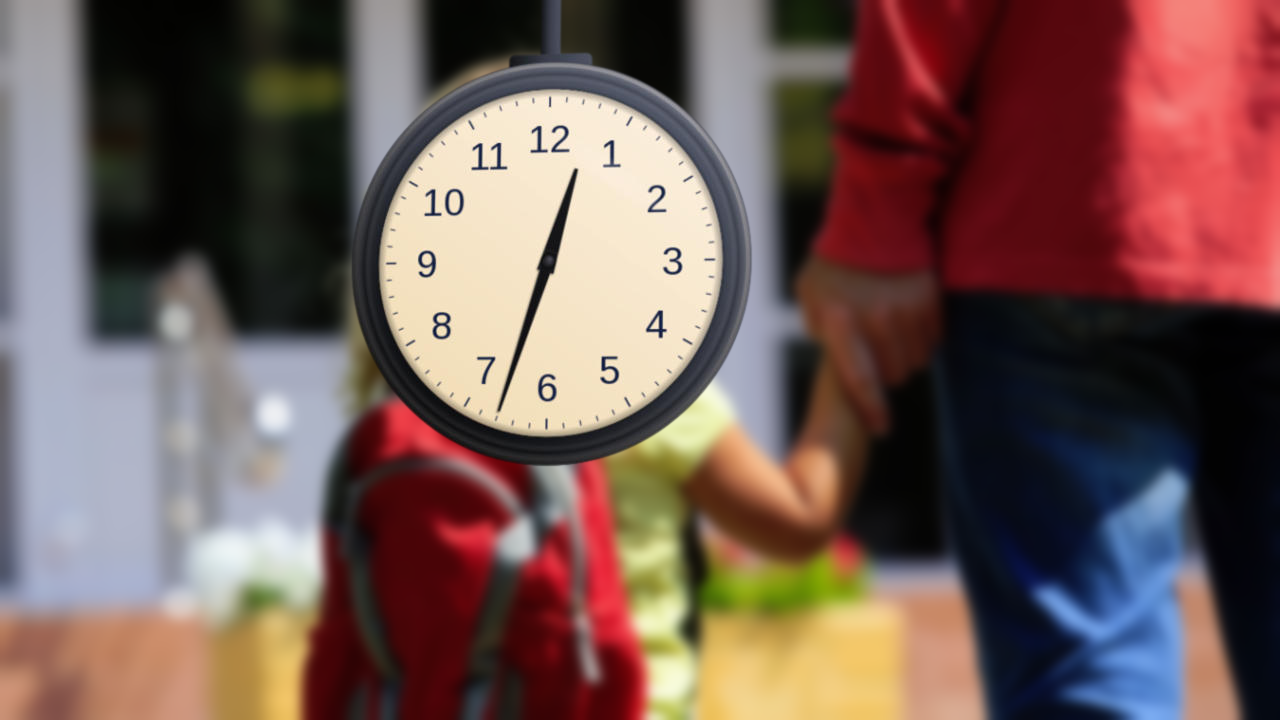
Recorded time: 12:33
